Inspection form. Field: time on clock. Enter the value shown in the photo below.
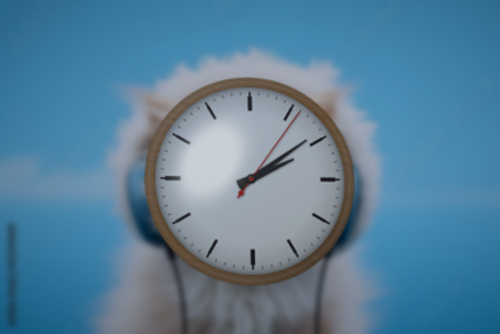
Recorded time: 2:09:06
